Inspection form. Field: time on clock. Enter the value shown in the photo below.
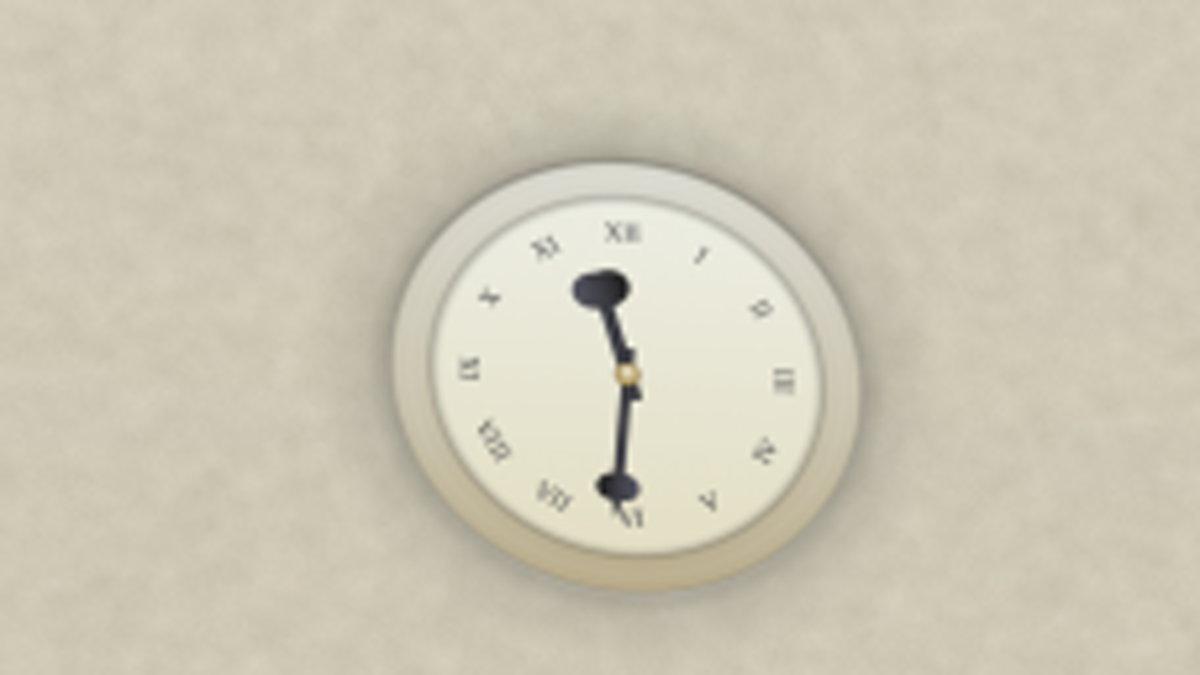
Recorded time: 11:31
